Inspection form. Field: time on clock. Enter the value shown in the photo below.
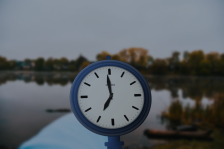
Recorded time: 6:59
